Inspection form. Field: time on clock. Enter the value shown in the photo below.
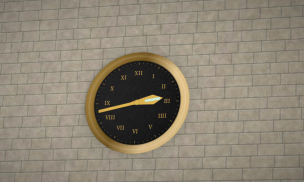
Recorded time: 2:43
